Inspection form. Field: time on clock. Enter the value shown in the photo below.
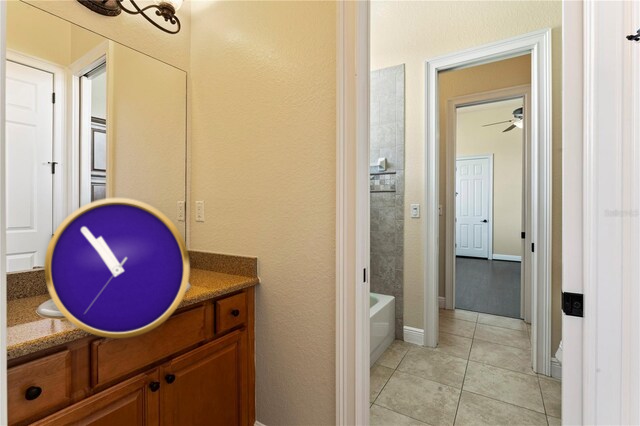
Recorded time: 10:53:36
